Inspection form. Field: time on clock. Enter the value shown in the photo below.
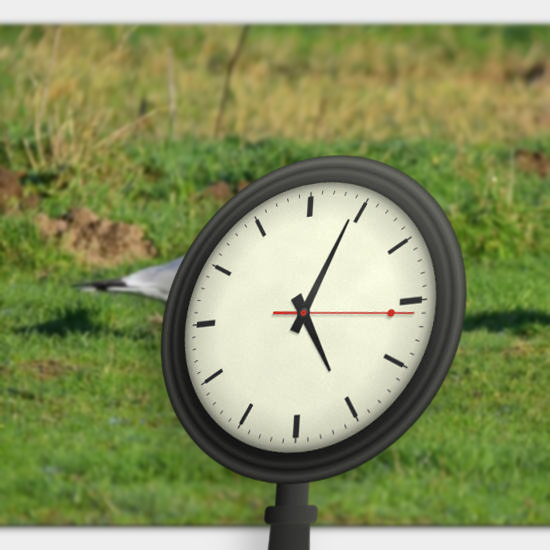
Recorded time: 5:04:16
